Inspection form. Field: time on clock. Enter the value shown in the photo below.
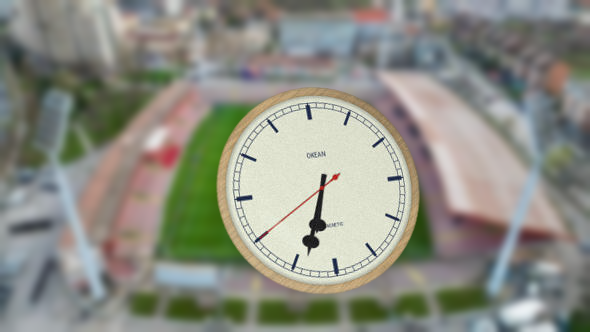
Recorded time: 6:33:40
